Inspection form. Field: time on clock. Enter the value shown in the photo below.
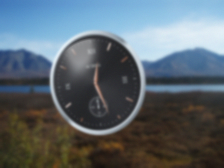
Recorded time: 12:27
